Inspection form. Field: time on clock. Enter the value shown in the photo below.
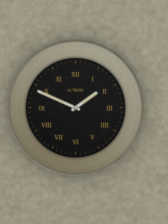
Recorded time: 1:49
